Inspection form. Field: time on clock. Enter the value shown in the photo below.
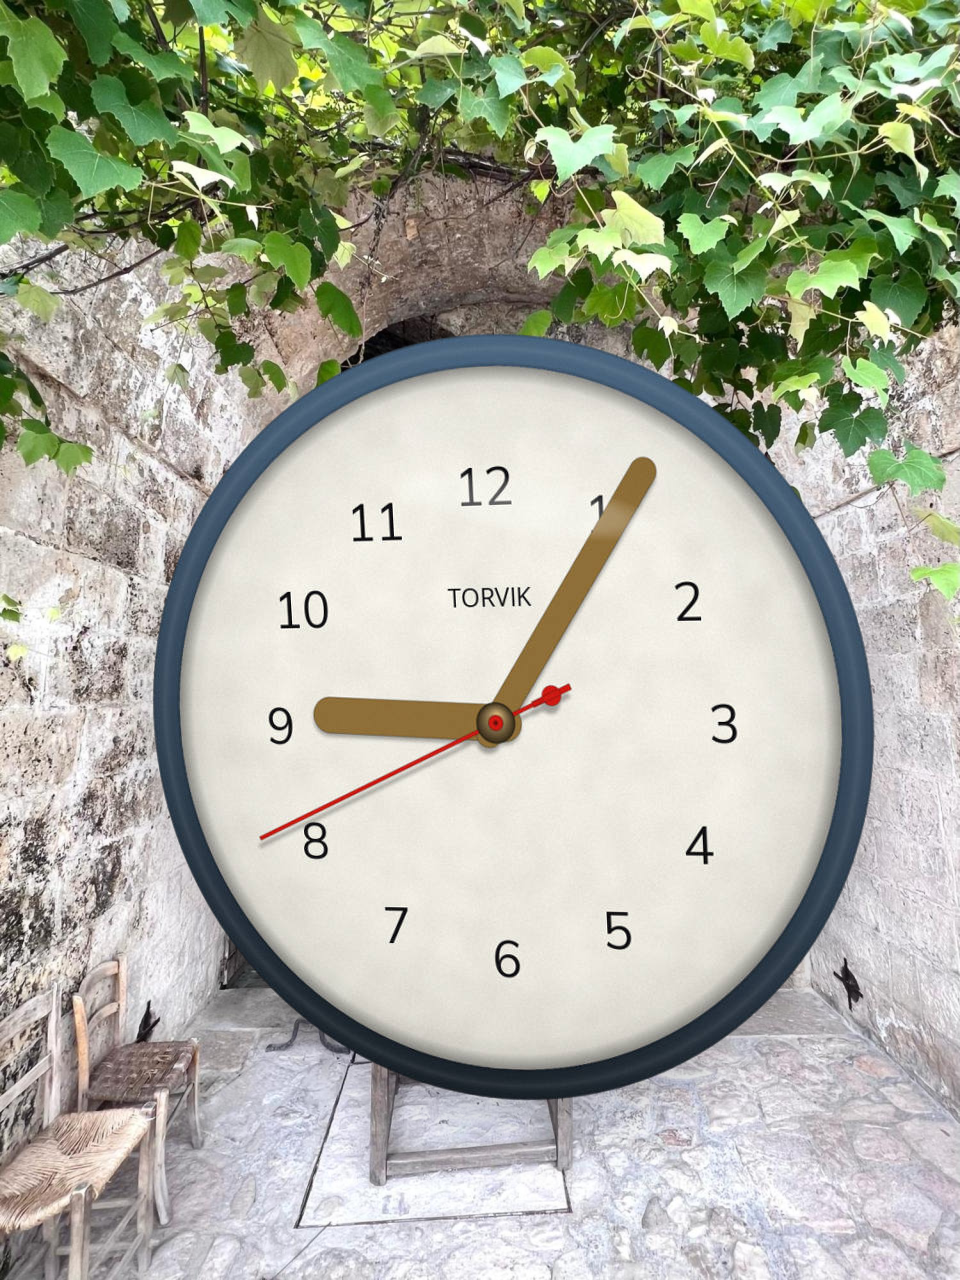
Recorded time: 9:05:41
